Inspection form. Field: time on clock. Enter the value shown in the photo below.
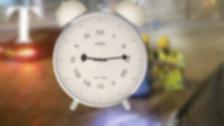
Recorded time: 9:14
